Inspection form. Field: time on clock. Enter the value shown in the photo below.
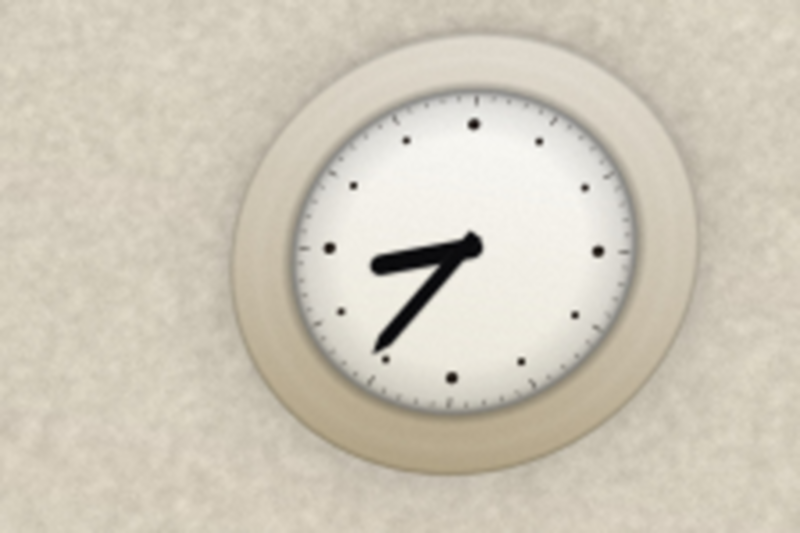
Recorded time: 8:36
